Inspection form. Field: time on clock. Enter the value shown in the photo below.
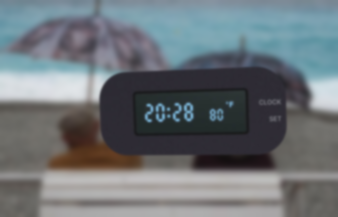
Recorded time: 20:28
